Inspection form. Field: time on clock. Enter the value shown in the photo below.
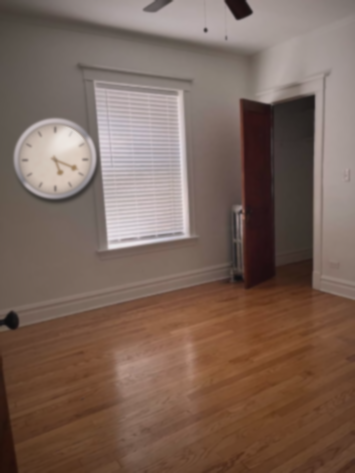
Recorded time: 5:19
